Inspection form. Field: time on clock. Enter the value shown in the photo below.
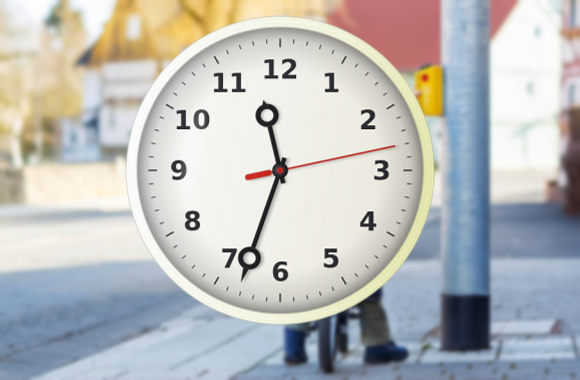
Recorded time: 11:33:13
